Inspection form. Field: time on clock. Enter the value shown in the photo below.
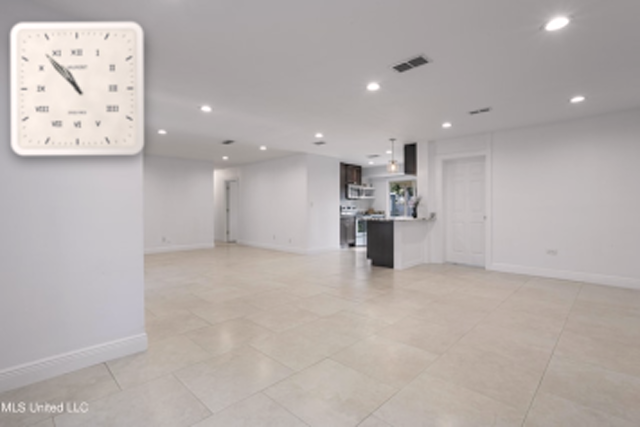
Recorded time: 10:53
